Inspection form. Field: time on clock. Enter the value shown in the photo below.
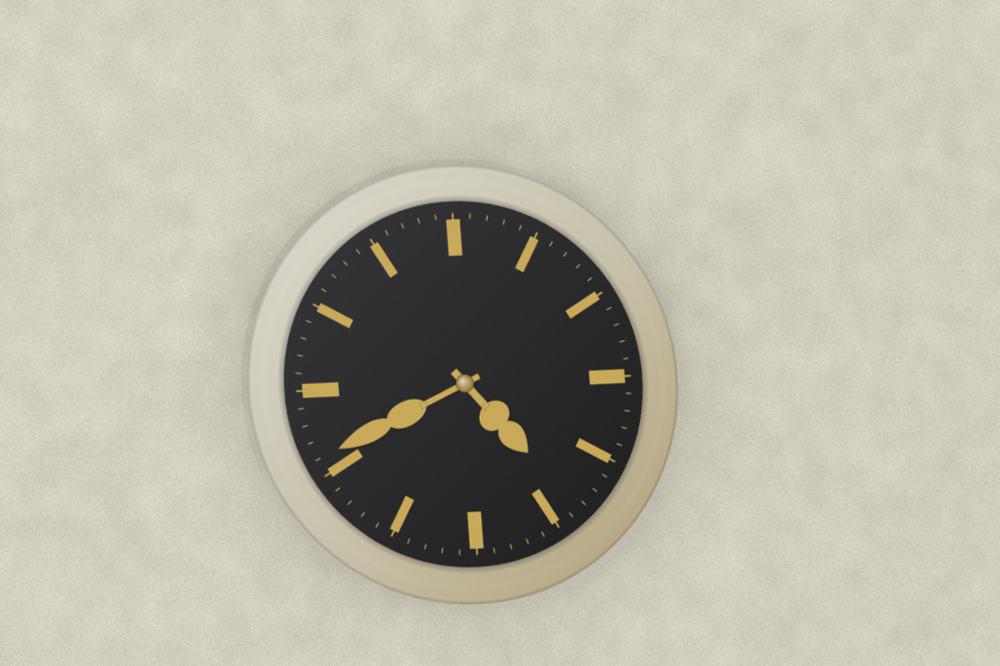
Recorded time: 4:41
